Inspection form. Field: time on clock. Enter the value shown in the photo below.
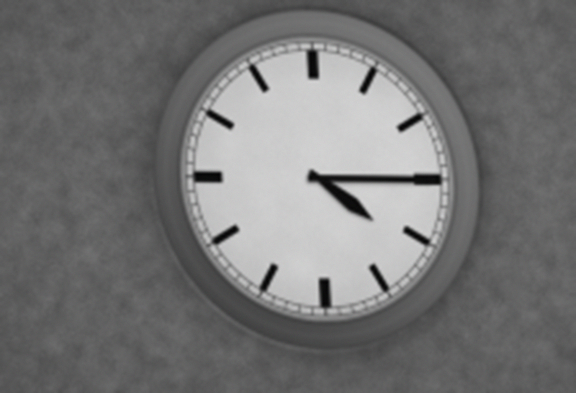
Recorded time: 4:15
